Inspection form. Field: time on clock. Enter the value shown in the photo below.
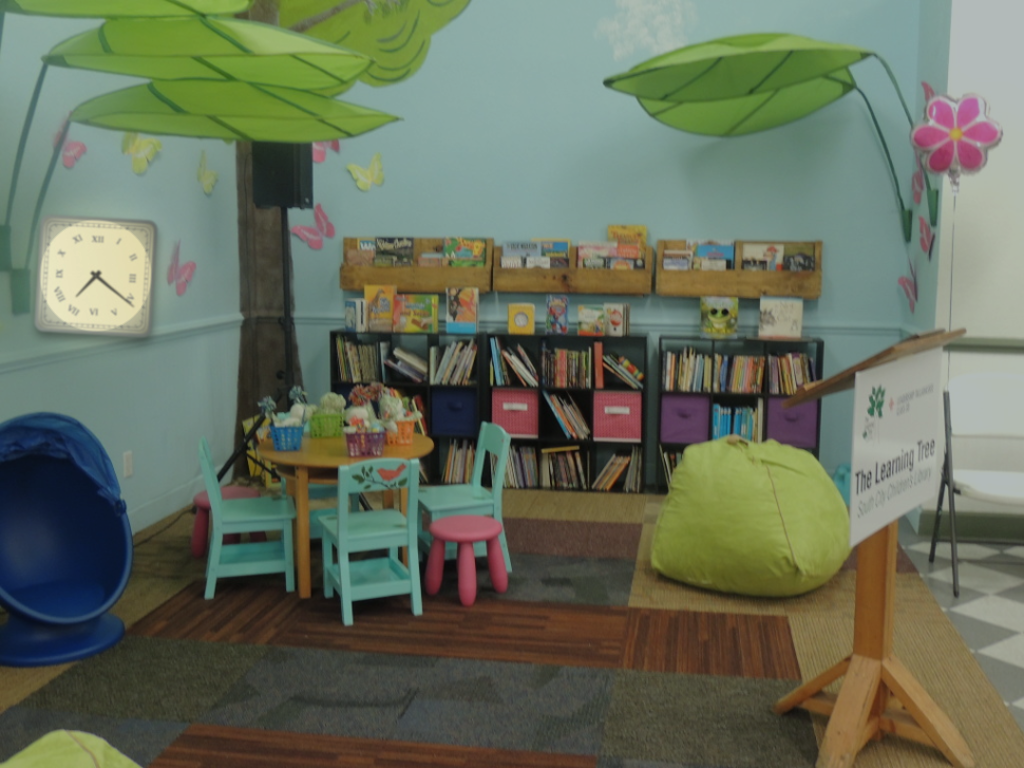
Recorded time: 7:21
